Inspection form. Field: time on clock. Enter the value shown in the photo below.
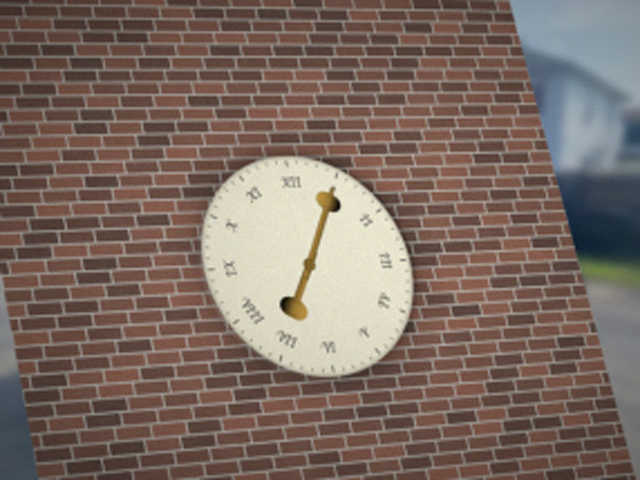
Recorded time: 7:05
